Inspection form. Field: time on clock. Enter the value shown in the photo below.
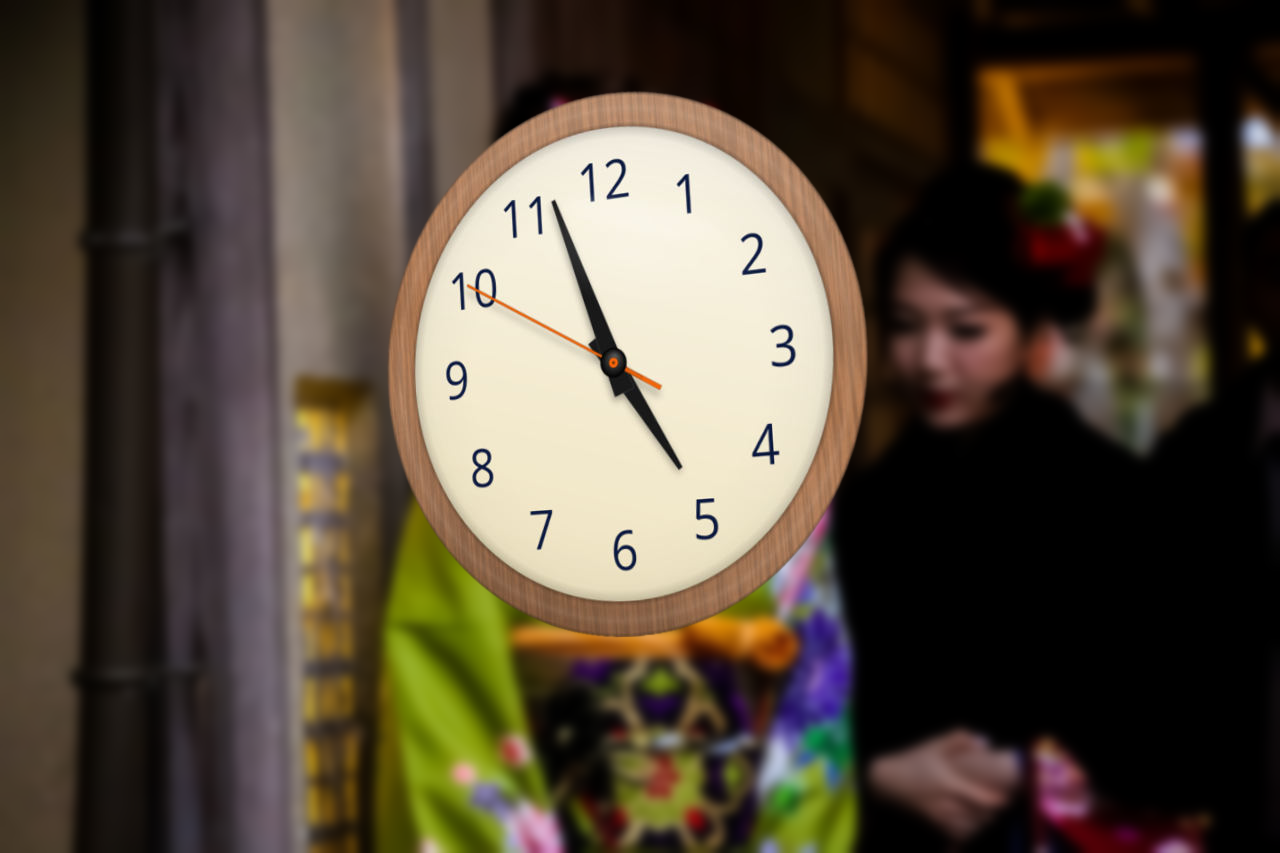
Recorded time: 4:56:50
